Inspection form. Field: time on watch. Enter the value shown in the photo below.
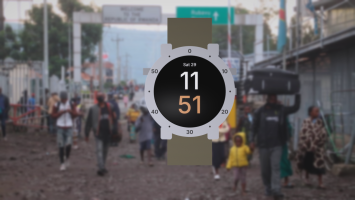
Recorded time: 11:51
